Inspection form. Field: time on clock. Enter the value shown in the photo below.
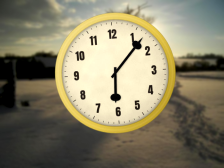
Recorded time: 6:07
